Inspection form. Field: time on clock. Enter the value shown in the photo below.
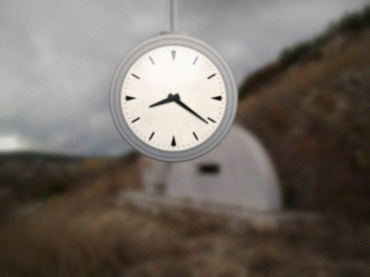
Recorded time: 8:21
